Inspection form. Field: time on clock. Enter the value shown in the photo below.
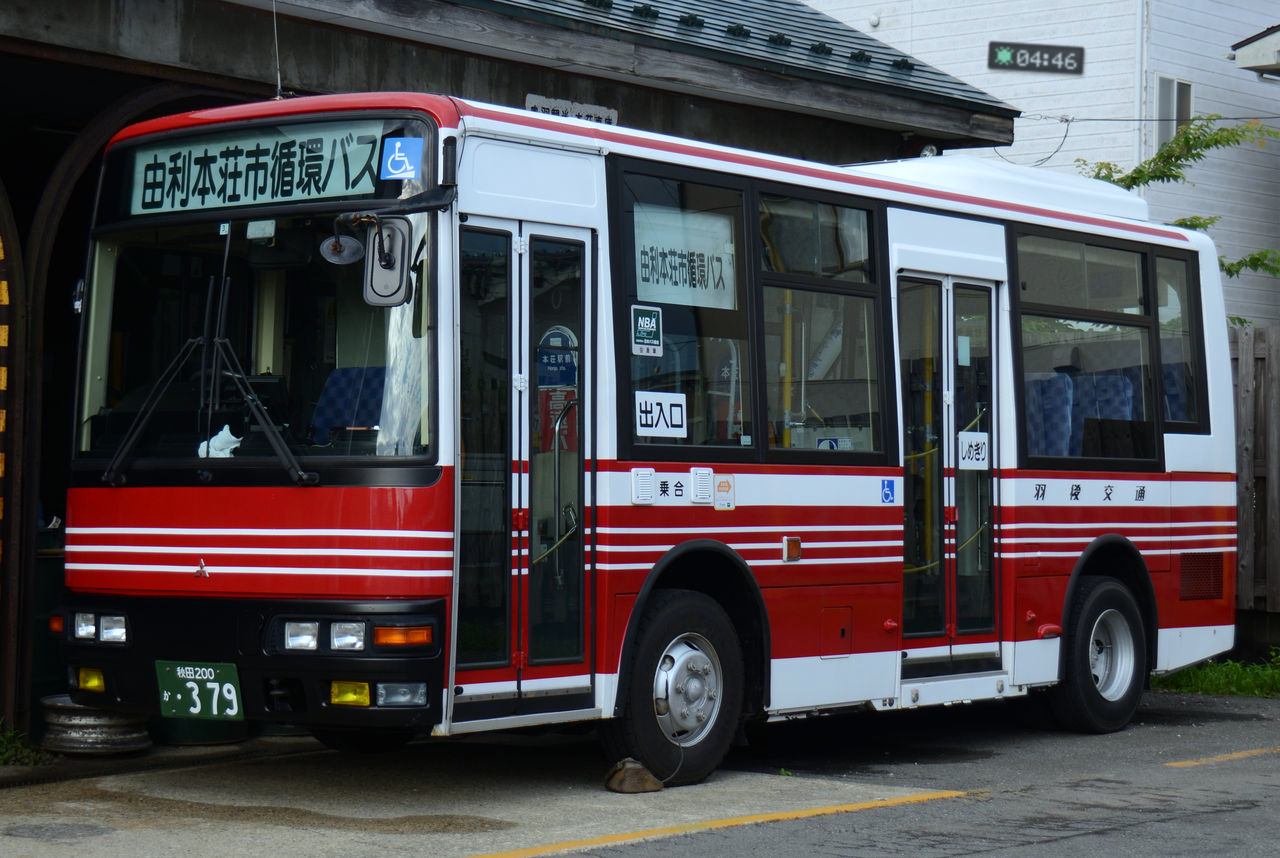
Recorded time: 4:46
